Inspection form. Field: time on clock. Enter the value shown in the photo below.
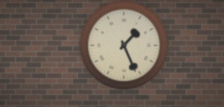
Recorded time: 1:26
